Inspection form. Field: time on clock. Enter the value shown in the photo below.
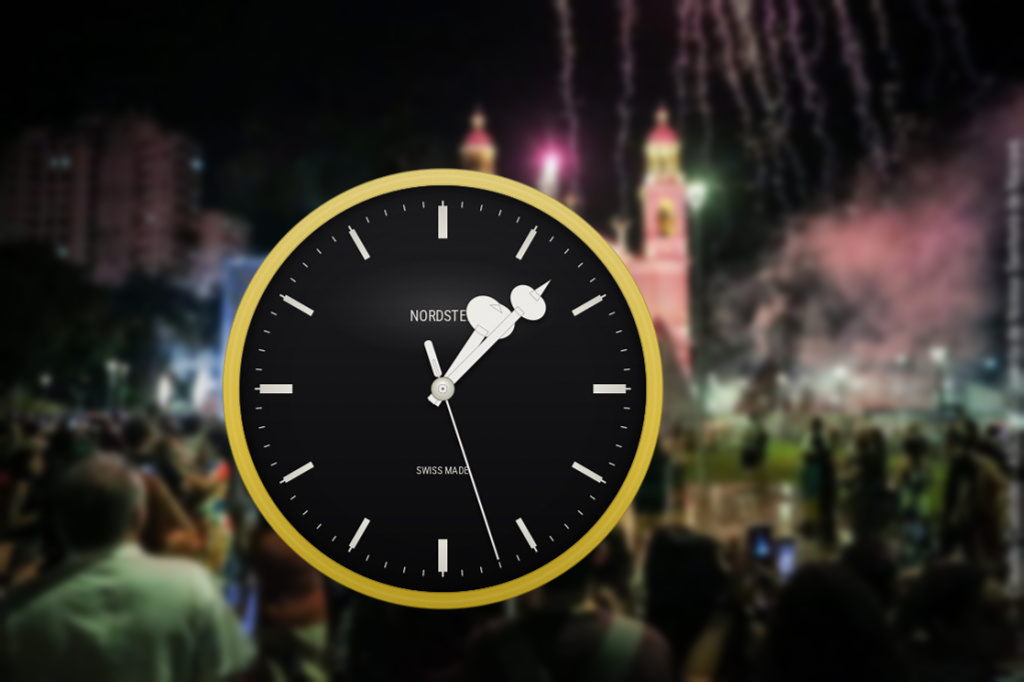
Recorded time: 1:07:27
